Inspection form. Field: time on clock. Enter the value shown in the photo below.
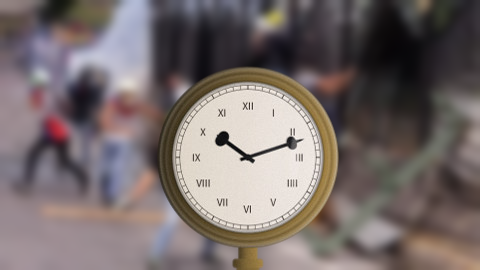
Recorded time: 10:12
